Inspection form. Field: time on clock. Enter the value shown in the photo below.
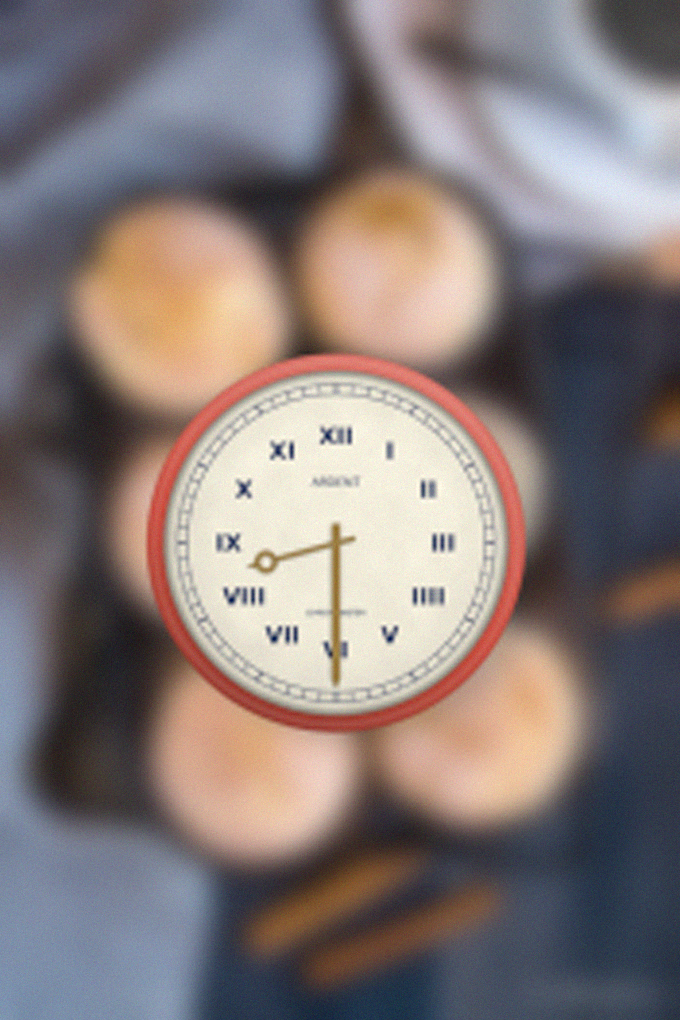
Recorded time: 8:30
